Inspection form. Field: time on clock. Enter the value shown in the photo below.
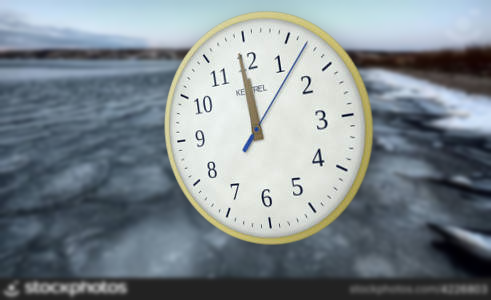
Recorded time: 11:59:07
